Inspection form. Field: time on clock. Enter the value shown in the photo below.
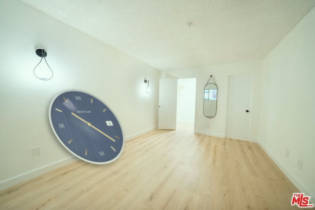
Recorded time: 10:22
